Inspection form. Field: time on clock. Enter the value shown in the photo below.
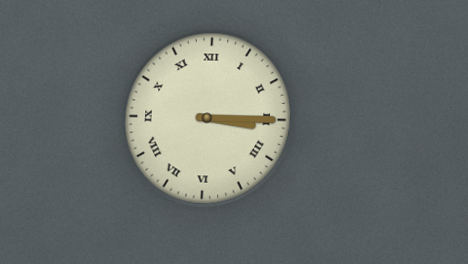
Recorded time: 3:15
